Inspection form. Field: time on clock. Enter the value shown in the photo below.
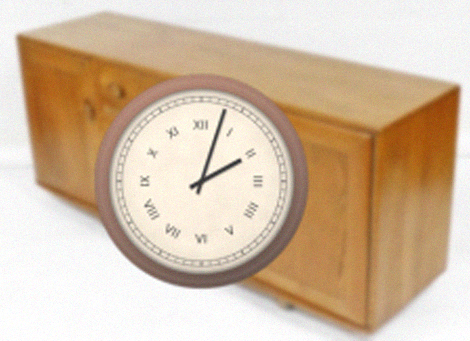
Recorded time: 2:03
